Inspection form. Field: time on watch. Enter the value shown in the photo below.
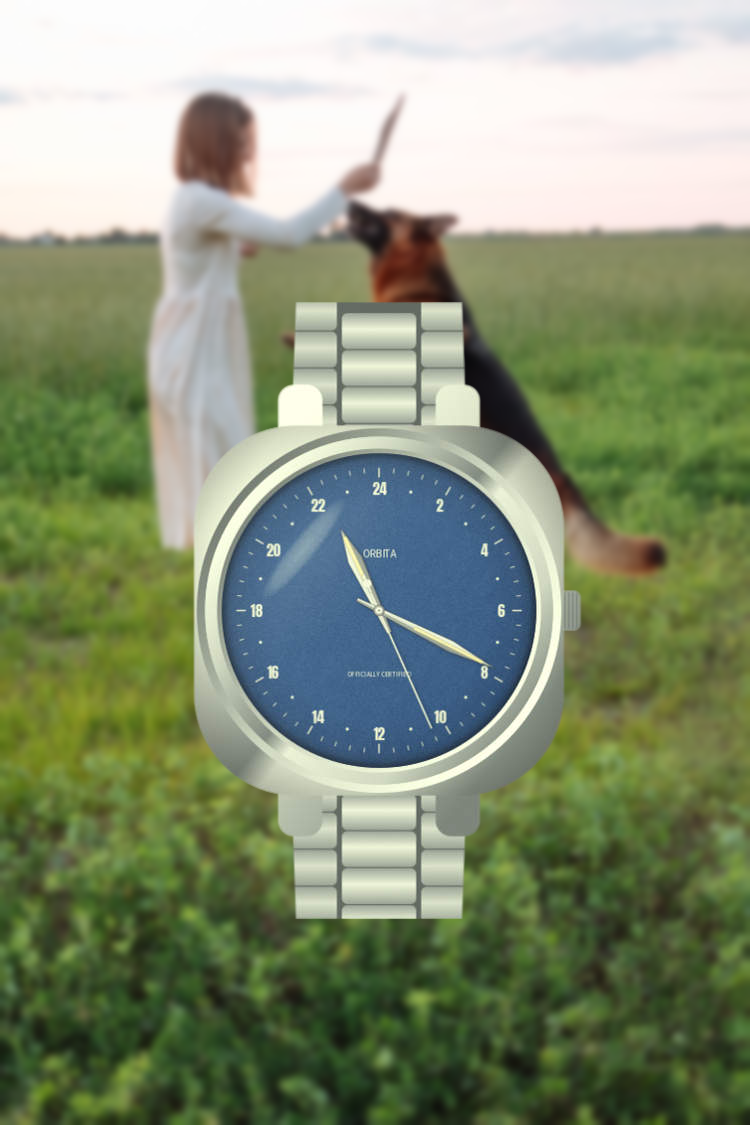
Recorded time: 22:19:26
